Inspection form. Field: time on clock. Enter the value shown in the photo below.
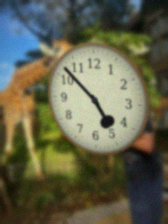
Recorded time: 4:52
